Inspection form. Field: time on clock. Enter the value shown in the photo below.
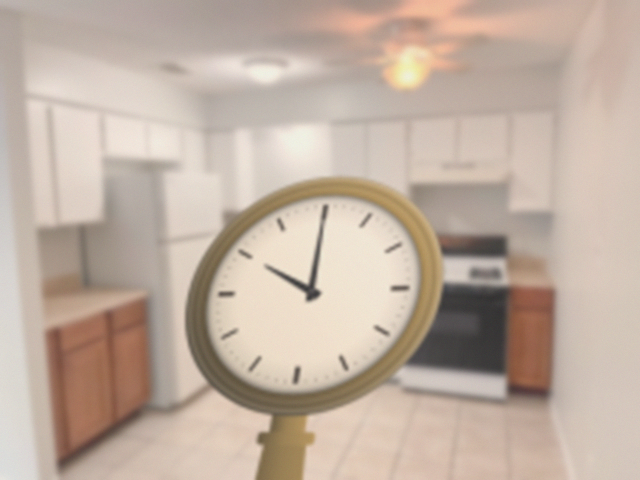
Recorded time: 10:00
